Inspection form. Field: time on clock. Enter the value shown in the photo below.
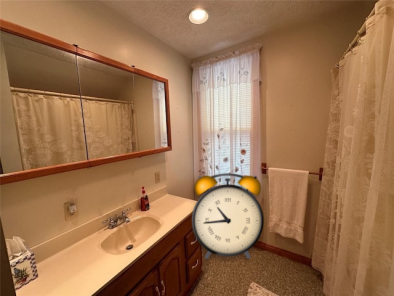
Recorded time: 10:44
